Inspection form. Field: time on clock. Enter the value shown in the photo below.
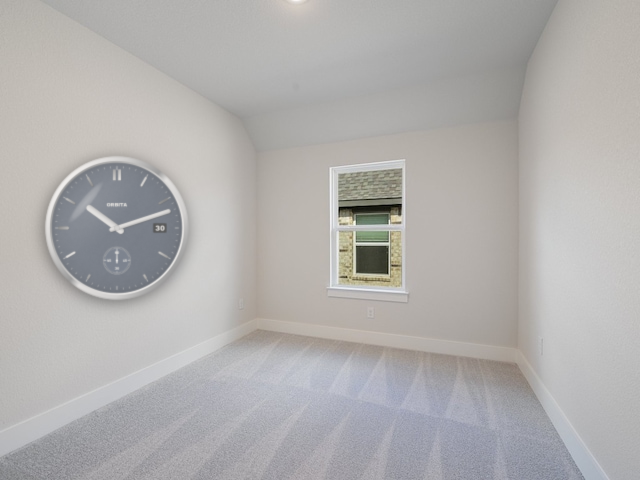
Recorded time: 10:12
